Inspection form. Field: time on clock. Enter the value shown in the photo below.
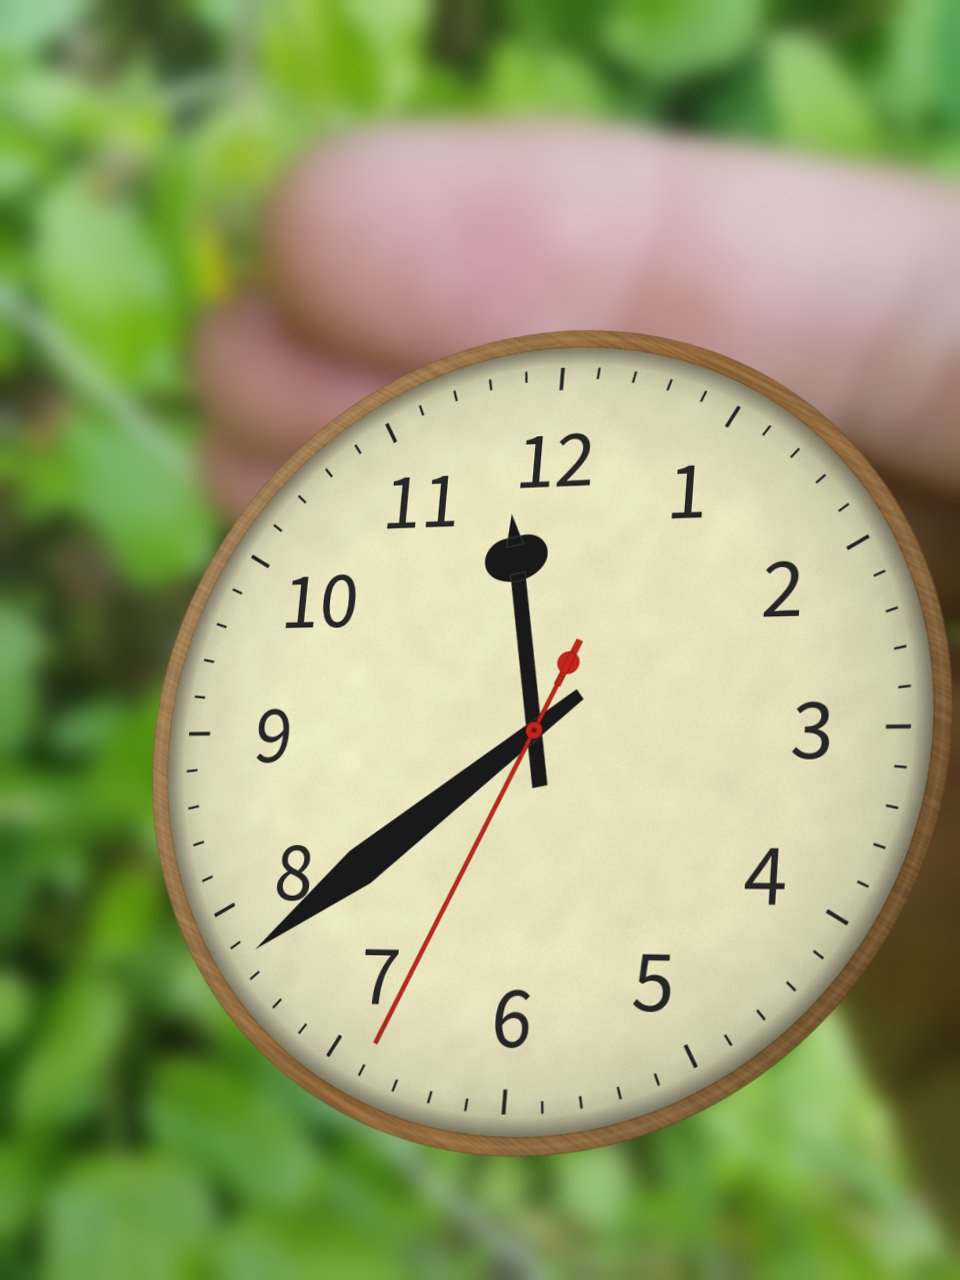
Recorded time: 11:38:34
